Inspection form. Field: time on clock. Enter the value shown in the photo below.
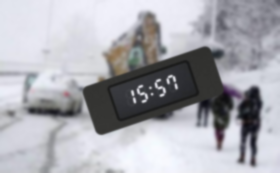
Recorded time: 15:57
